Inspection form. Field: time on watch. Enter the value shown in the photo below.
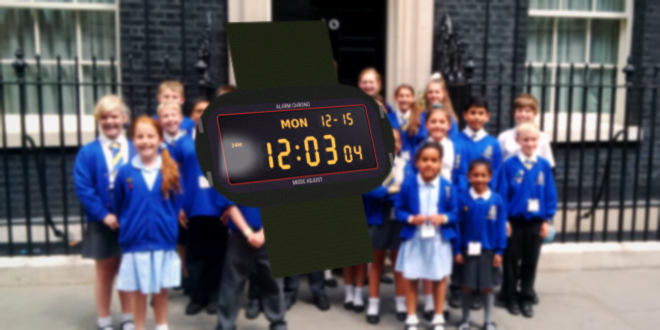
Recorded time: 12:03:04
